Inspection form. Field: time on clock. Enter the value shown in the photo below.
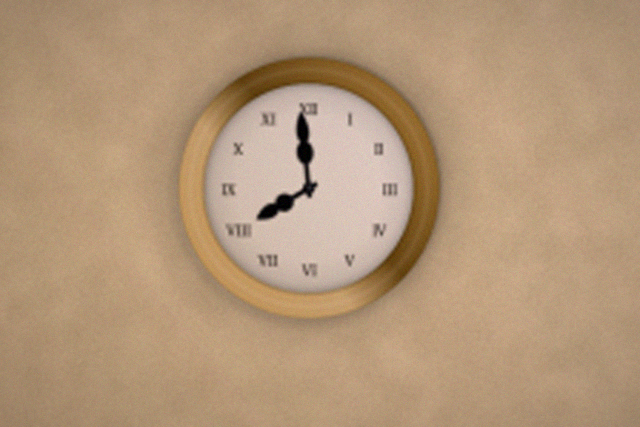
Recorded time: 7:59
